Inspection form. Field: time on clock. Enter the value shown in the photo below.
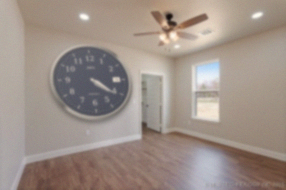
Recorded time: 4:21
